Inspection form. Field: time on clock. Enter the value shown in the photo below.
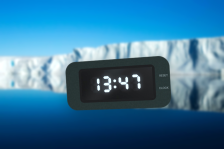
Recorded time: 13:47
